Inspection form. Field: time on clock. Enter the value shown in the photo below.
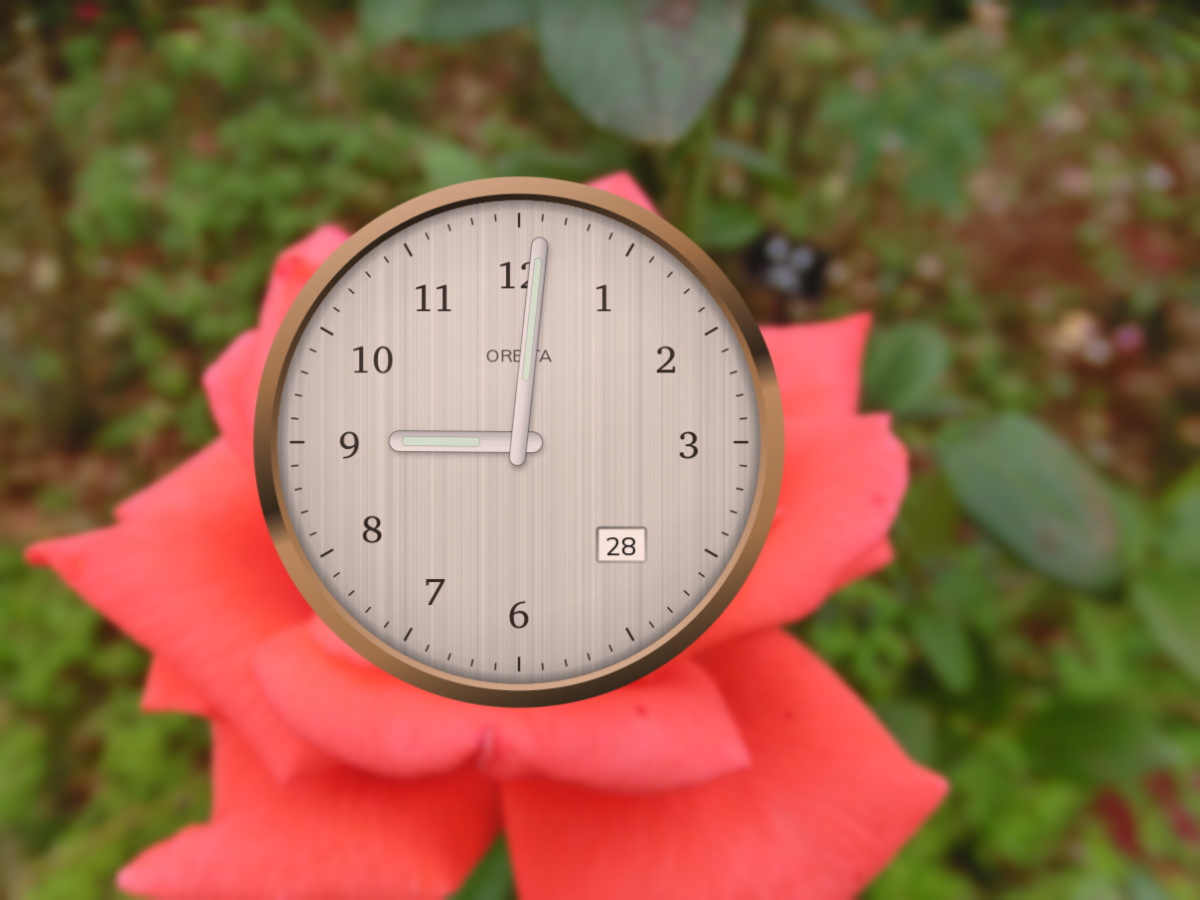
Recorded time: 9:01
